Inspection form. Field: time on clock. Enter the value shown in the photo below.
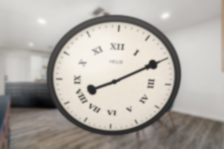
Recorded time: 8:10
